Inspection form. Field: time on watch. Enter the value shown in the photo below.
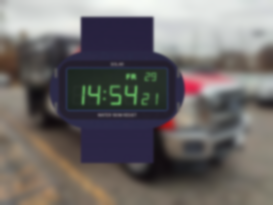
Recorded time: 14:54
